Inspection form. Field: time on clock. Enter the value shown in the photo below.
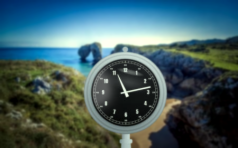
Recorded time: 11:13
